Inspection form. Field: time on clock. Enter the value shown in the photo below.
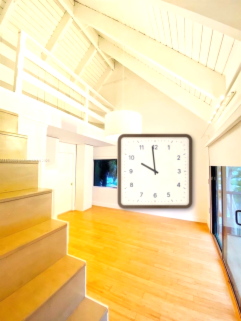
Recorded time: 9:59
